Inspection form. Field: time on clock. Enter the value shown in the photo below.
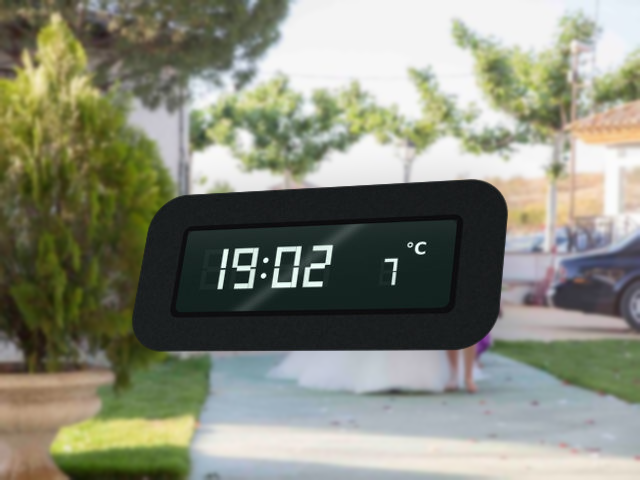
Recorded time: 19:02
